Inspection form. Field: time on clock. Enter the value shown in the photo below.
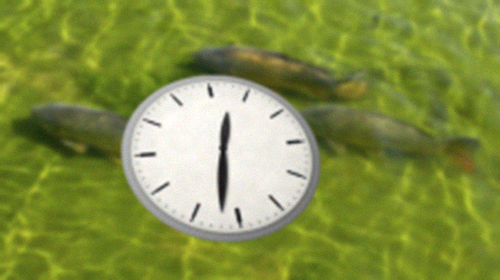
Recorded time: 12:32
